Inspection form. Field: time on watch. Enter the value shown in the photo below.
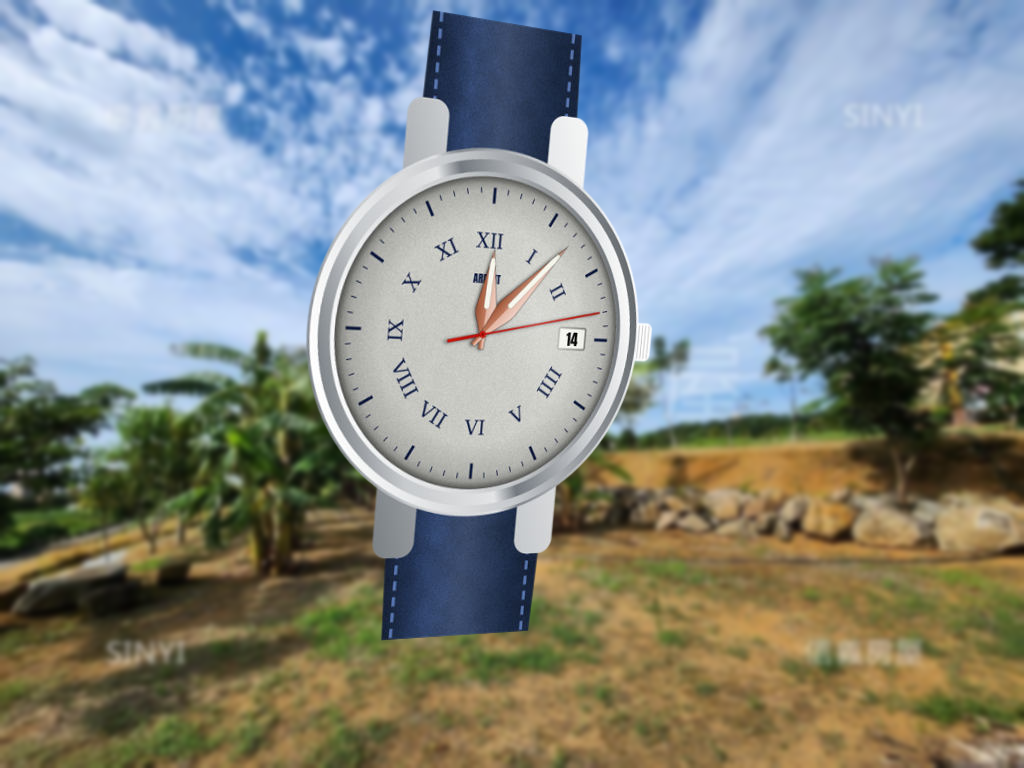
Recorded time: 12:07:13
